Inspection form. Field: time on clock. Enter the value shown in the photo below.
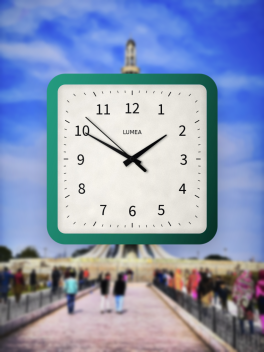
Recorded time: 1:49:52
